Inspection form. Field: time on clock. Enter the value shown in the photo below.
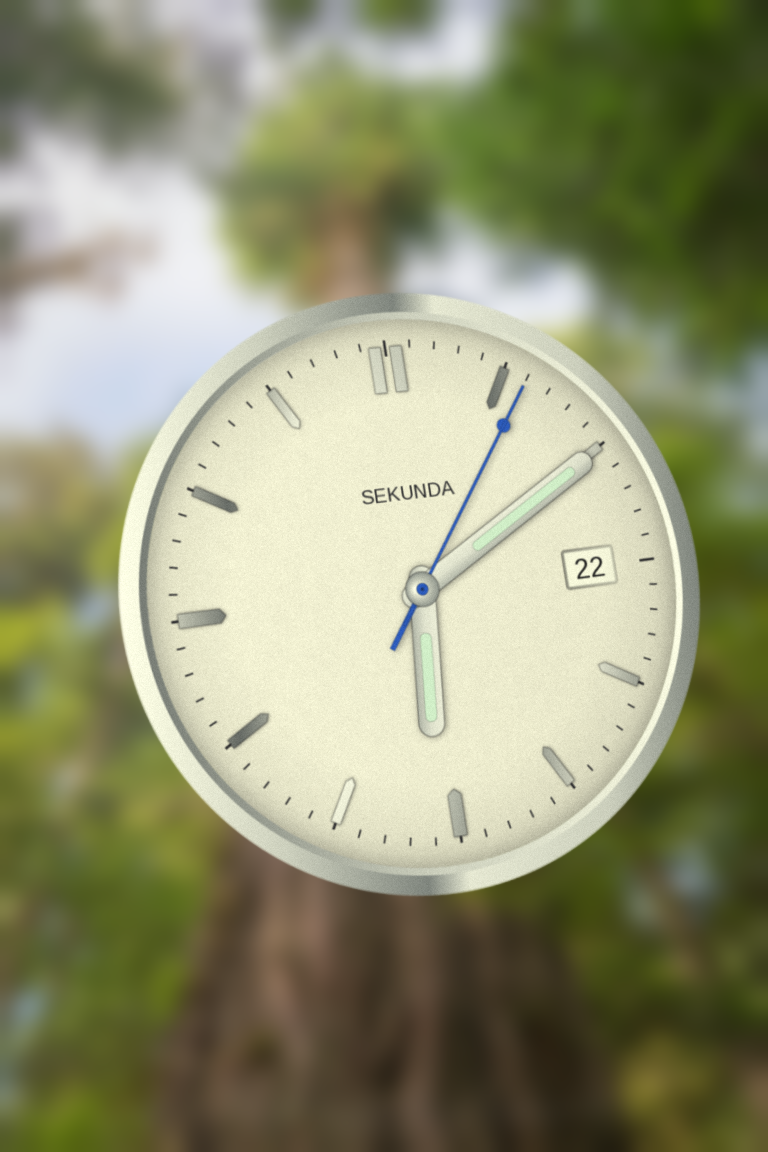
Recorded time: 6:10:06
